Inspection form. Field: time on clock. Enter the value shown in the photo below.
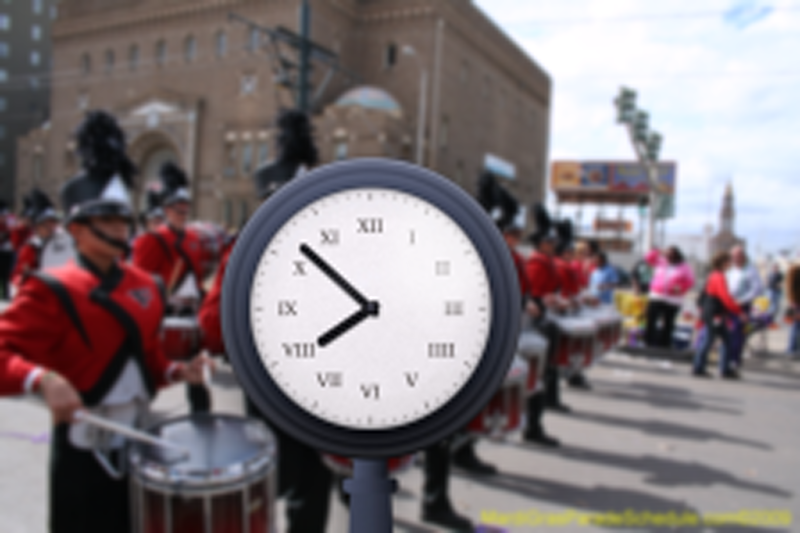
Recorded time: 7:52
